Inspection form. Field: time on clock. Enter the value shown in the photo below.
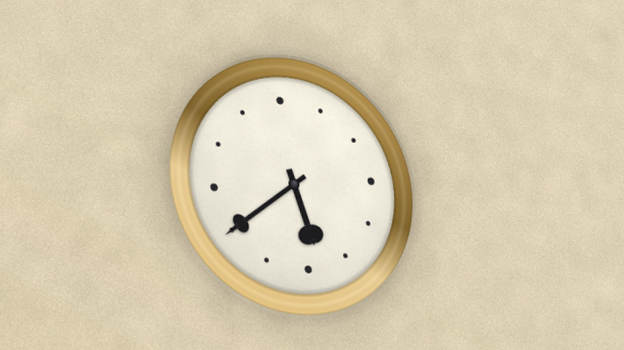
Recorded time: 5:40
